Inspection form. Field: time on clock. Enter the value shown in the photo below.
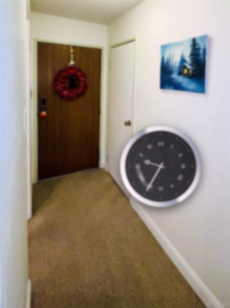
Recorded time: 9:35
